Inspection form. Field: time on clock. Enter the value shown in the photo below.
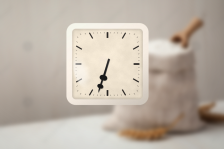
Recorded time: 6:33
